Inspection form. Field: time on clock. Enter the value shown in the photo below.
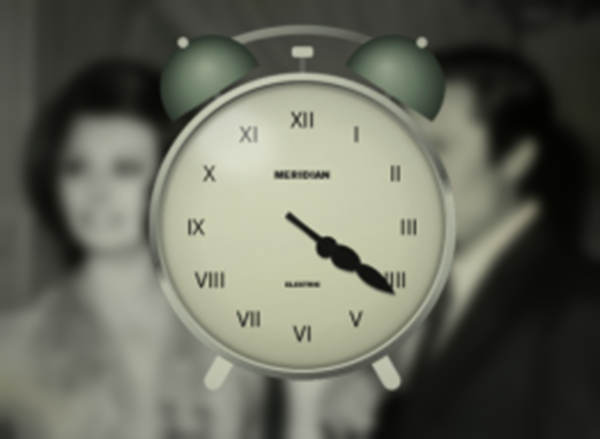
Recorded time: 4:21
